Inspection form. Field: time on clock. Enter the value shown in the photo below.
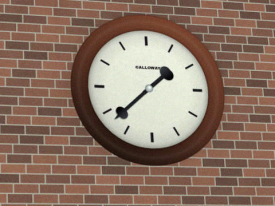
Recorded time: 1:38
